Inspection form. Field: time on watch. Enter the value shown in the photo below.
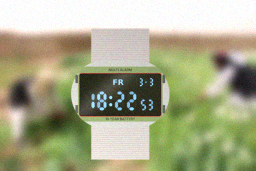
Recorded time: 18:22:53
